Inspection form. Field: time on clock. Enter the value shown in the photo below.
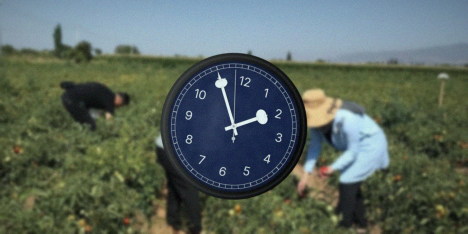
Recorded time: 1:54:58
